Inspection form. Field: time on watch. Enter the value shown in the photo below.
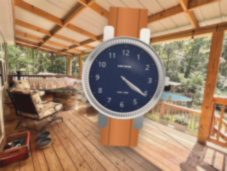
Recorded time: 4:21
